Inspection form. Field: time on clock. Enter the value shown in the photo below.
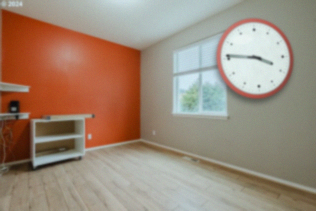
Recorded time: 3:46
